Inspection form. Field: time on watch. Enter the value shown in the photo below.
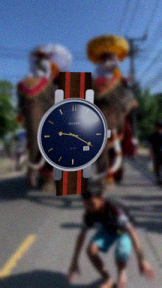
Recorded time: 9:20
